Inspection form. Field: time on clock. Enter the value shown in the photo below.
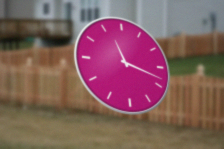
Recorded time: 11:18
